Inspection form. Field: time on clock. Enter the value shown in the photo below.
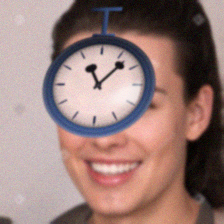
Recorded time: 11:07
